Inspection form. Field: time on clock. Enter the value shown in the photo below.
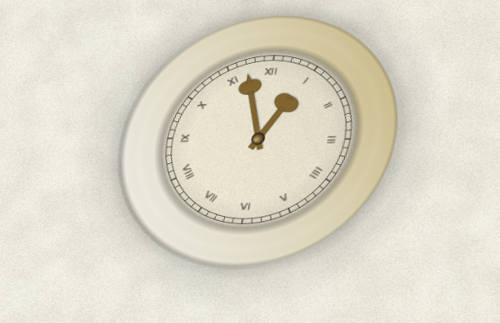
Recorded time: 12:57
